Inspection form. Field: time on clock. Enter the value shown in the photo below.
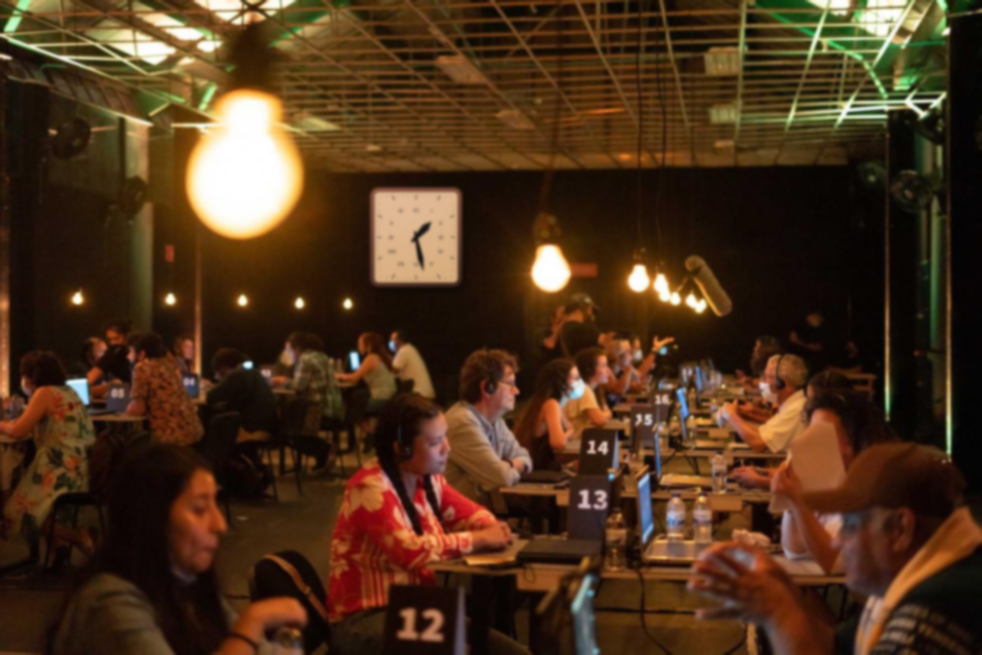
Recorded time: 1:28
